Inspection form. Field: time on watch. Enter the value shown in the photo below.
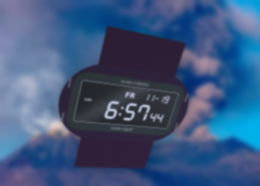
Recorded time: 6:57:44
